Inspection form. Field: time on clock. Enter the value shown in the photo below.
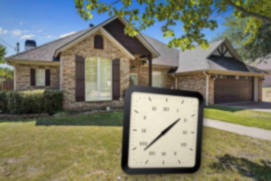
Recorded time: 1:38
